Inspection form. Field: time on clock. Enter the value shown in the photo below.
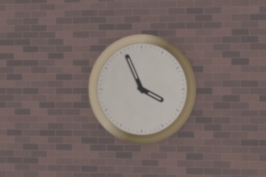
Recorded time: 3:56
